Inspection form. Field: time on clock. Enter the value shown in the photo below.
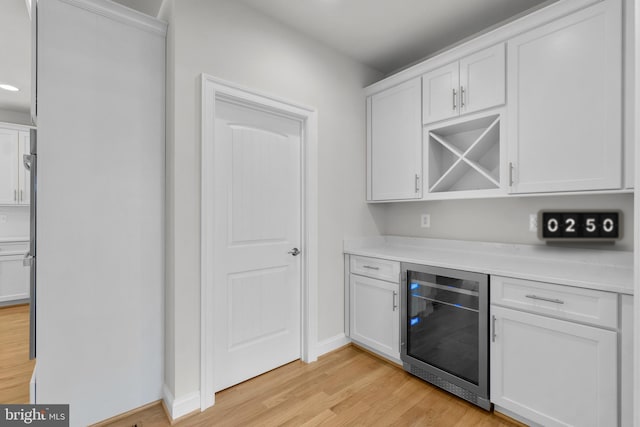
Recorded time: 2:50
